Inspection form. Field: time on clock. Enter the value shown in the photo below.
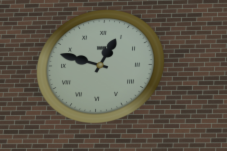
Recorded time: 12:48
